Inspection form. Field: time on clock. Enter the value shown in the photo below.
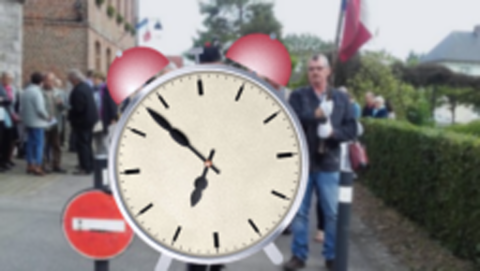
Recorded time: 6:53
